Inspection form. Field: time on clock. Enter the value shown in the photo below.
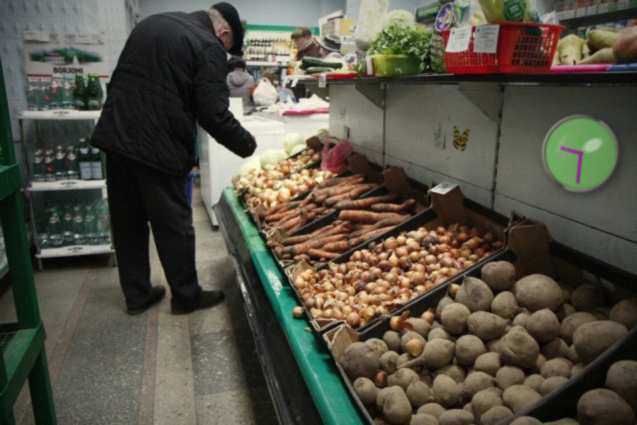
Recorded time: 9:31
